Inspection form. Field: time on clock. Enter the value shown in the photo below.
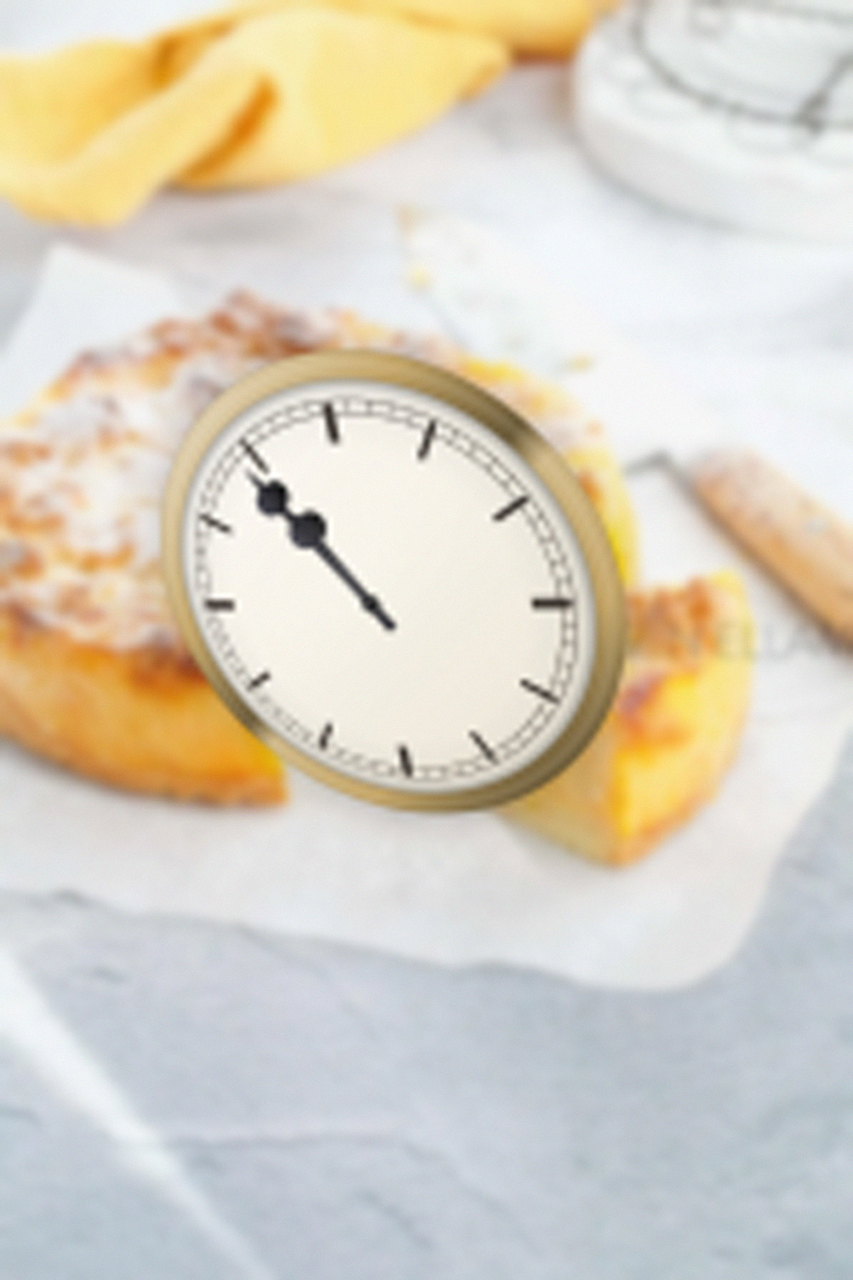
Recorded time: 10:54
